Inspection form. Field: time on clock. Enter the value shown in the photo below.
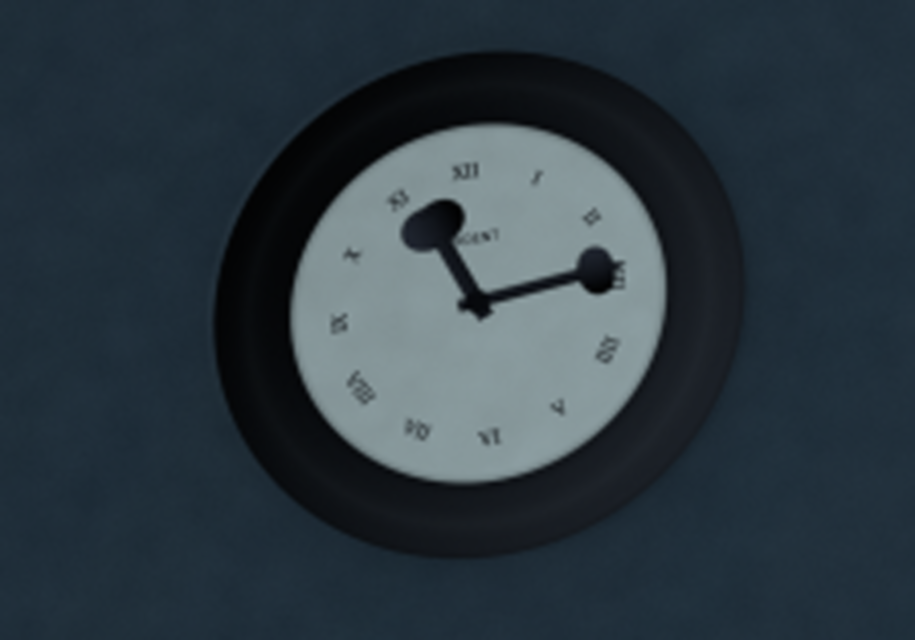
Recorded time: 11:14
